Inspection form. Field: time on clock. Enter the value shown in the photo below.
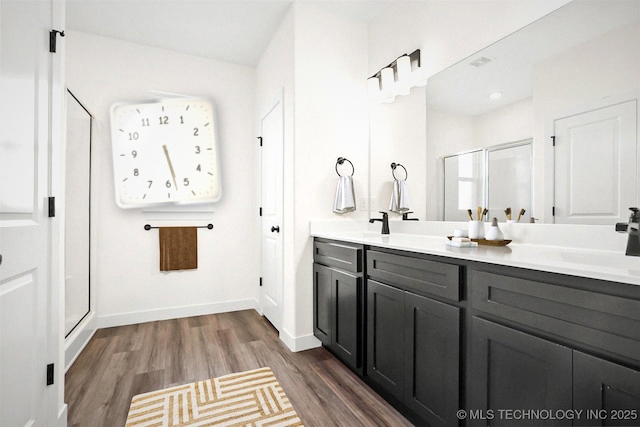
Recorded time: 5:28
